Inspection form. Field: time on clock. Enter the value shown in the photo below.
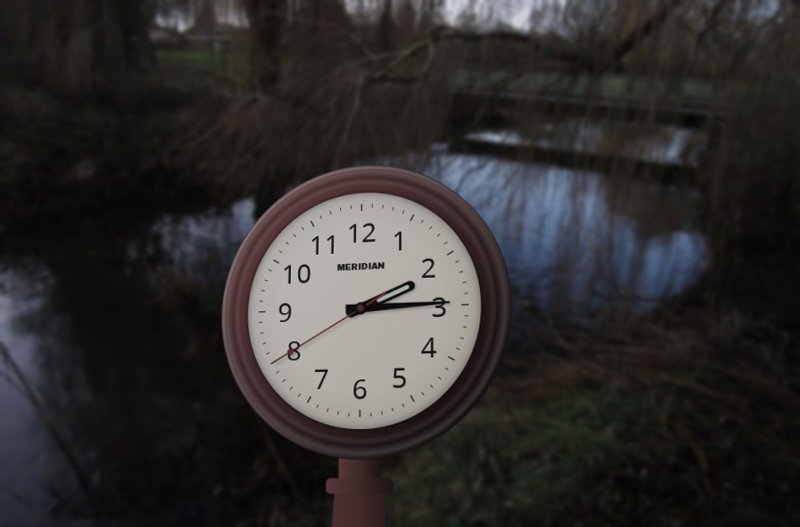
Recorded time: 2:14:40
